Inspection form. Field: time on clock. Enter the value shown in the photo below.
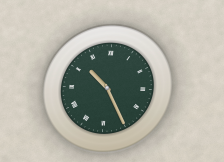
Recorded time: 10:25
